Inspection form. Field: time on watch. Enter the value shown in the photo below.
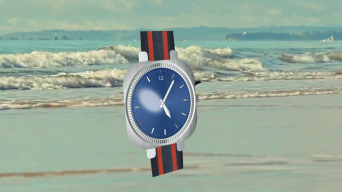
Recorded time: 5:06
